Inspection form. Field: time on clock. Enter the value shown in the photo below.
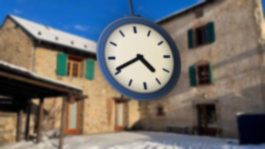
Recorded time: 4:41
